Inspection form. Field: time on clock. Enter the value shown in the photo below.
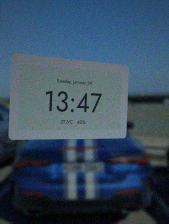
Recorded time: 13:47
